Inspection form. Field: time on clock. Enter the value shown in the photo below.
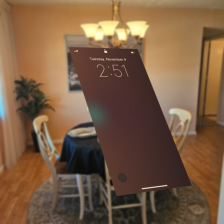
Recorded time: 2:51
